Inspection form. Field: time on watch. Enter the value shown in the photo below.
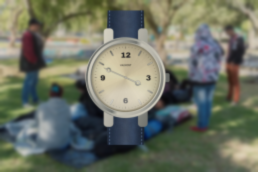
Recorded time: 3:49
